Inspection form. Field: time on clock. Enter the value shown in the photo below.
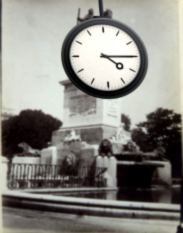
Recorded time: 4:15
